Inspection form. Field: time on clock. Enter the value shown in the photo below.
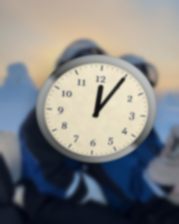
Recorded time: 12:05
